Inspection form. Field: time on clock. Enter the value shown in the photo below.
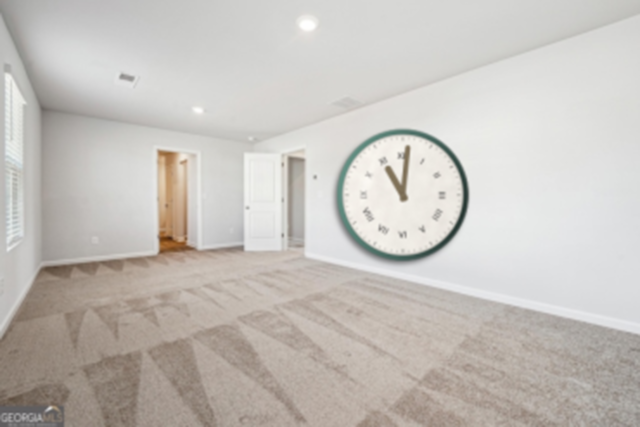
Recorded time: 11:01
